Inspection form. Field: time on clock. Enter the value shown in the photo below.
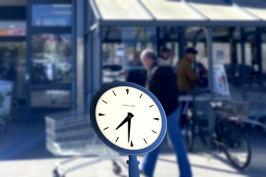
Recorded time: 7:31
